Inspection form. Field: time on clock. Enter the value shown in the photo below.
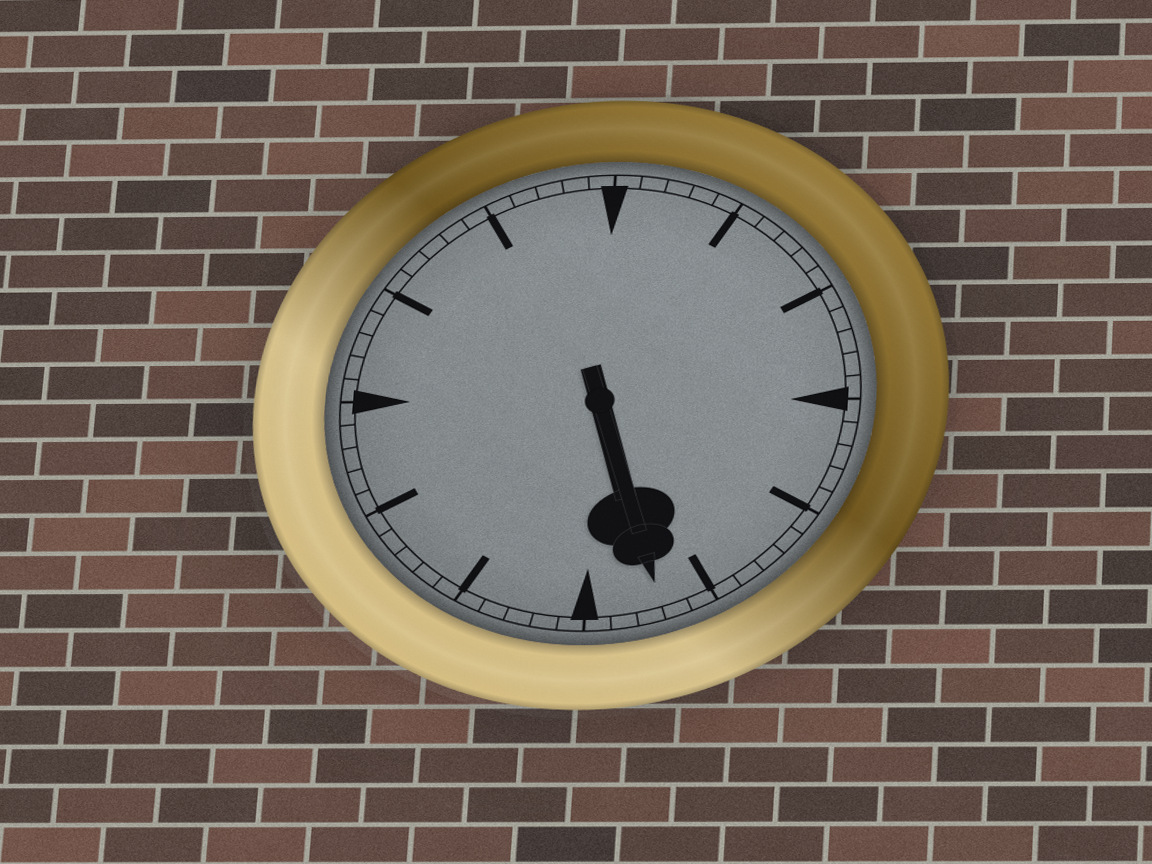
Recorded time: 5:27
